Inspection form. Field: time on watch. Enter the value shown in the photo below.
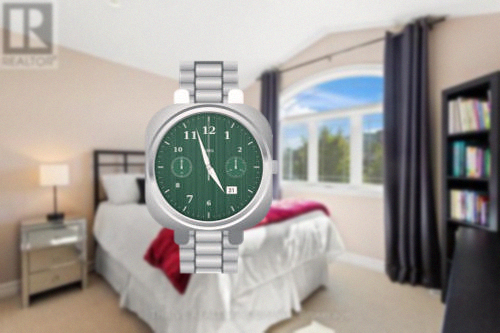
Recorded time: 4:57
